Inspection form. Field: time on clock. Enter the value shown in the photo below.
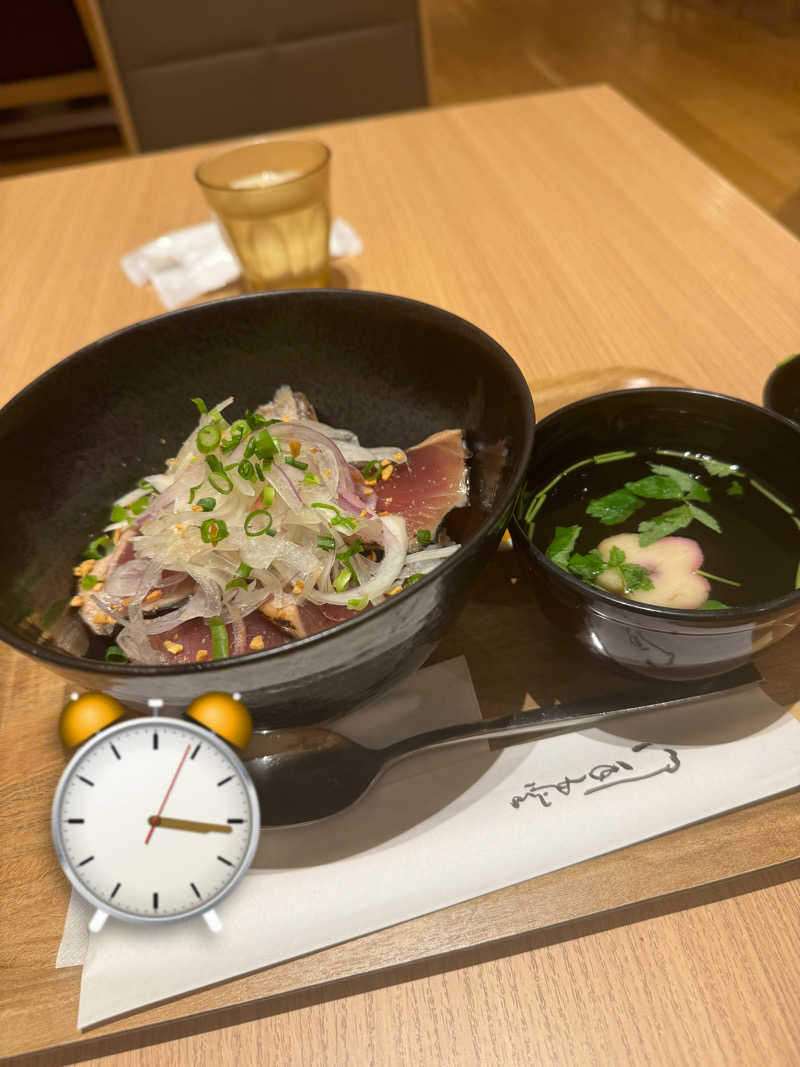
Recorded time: 3:16:04
